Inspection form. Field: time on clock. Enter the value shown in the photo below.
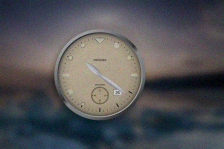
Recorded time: 10:21
